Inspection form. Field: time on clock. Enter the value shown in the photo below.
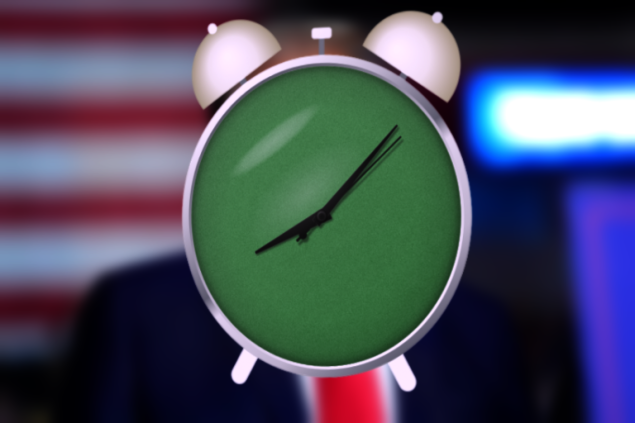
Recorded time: 8:07:08
